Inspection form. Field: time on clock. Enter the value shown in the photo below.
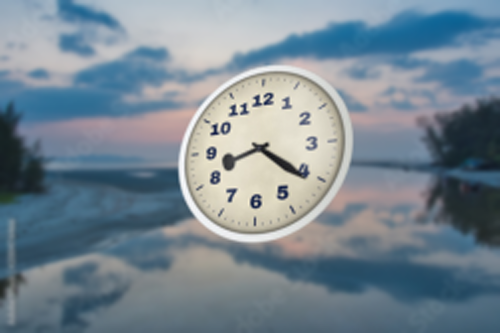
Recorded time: 8:21
